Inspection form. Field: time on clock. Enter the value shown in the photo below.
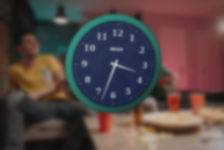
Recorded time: 3:33
